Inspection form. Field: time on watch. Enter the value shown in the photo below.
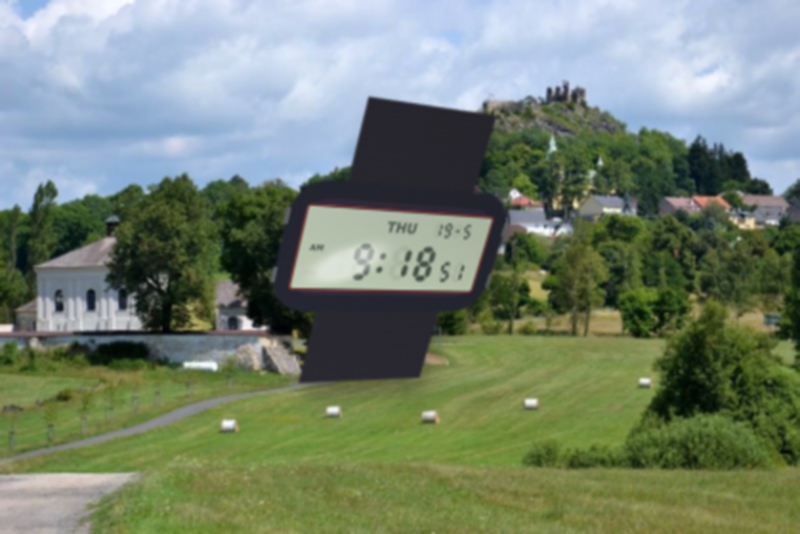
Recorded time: 9:18:51
